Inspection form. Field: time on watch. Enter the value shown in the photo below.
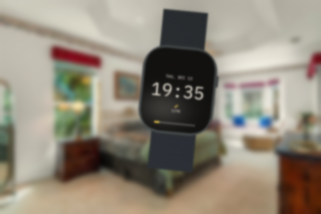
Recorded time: 19:35
